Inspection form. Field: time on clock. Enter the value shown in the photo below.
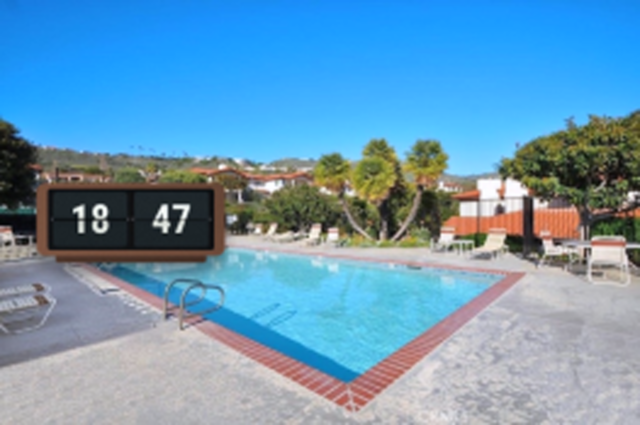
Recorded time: 18:47
